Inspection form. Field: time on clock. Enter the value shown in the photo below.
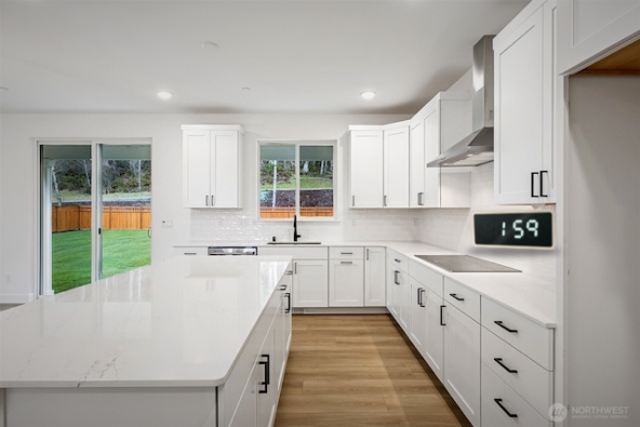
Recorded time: 1:59
